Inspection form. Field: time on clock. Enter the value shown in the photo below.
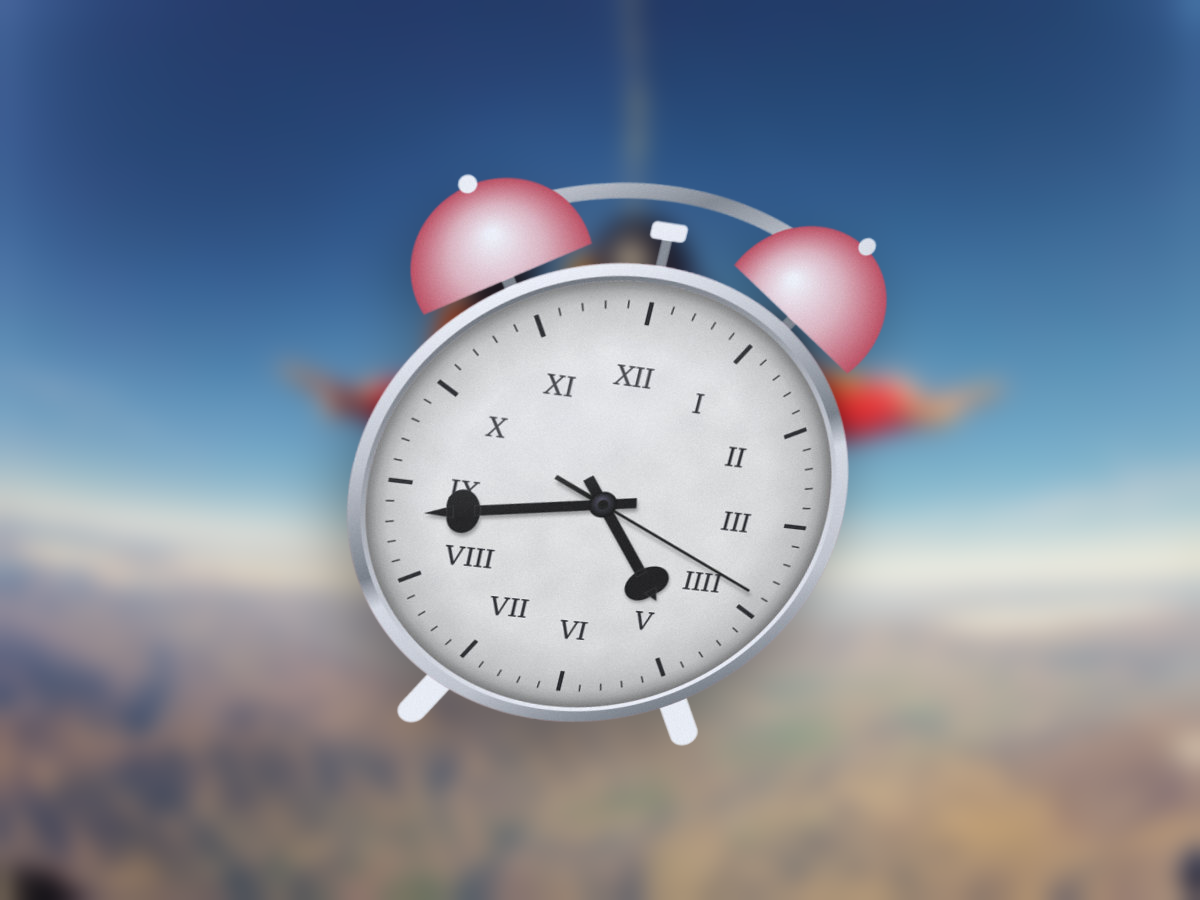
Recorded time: 4:43:19
